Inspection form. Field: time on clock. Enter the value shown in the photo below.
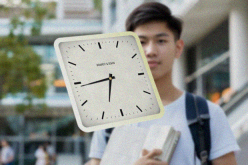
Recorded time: 6:44
